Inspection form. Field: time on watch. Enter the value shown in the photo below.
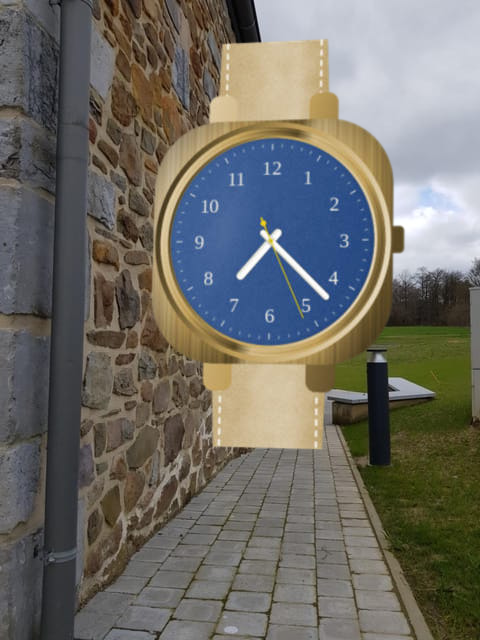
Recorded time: 7:22:26
